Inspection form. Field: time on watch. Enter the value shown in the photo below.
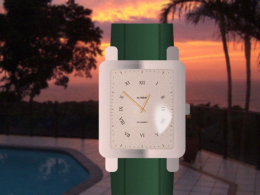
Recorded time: 12:52
